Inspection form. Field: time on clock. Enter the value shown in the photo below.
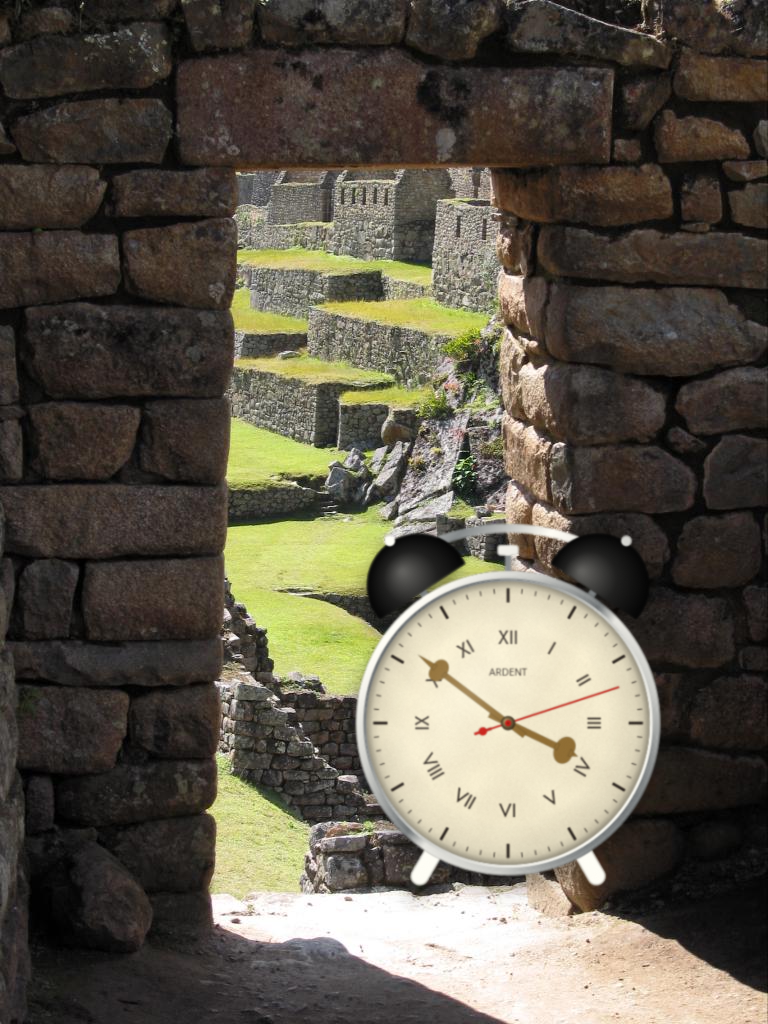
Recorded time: 3:51:12
